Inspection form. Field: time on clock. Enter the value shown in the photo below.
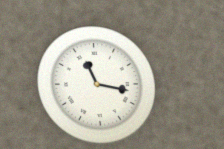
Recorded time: 11:17
